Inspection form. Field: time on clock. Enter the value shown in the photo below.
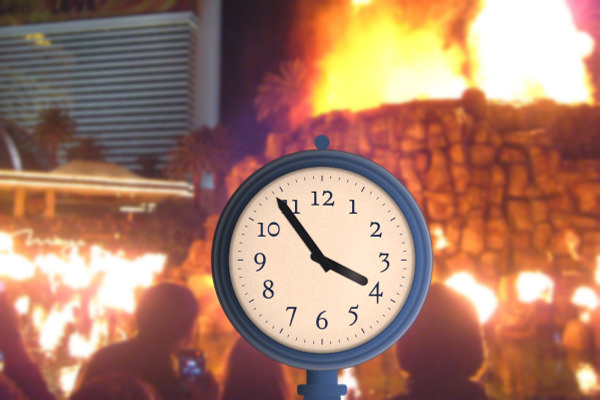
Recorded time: 3:54
